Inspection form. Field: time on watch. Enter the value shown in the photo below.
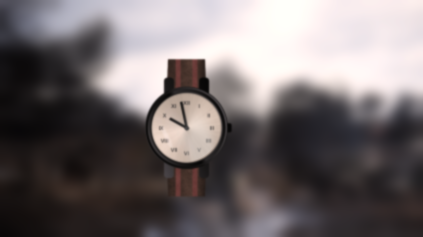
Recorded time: 9:58
